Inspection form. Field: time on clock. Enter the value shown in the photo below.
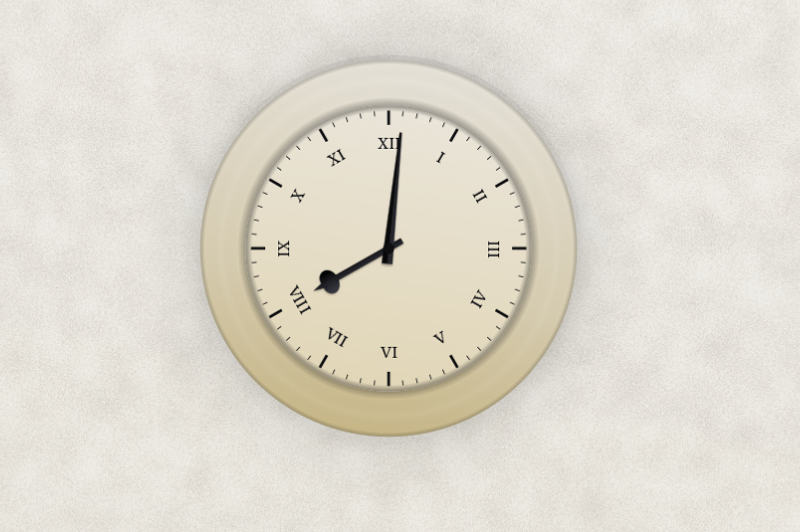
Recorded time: 8:01
